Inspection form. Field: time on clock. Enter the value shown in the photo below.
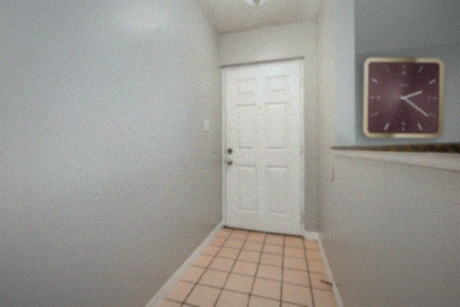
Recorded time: 2:21
